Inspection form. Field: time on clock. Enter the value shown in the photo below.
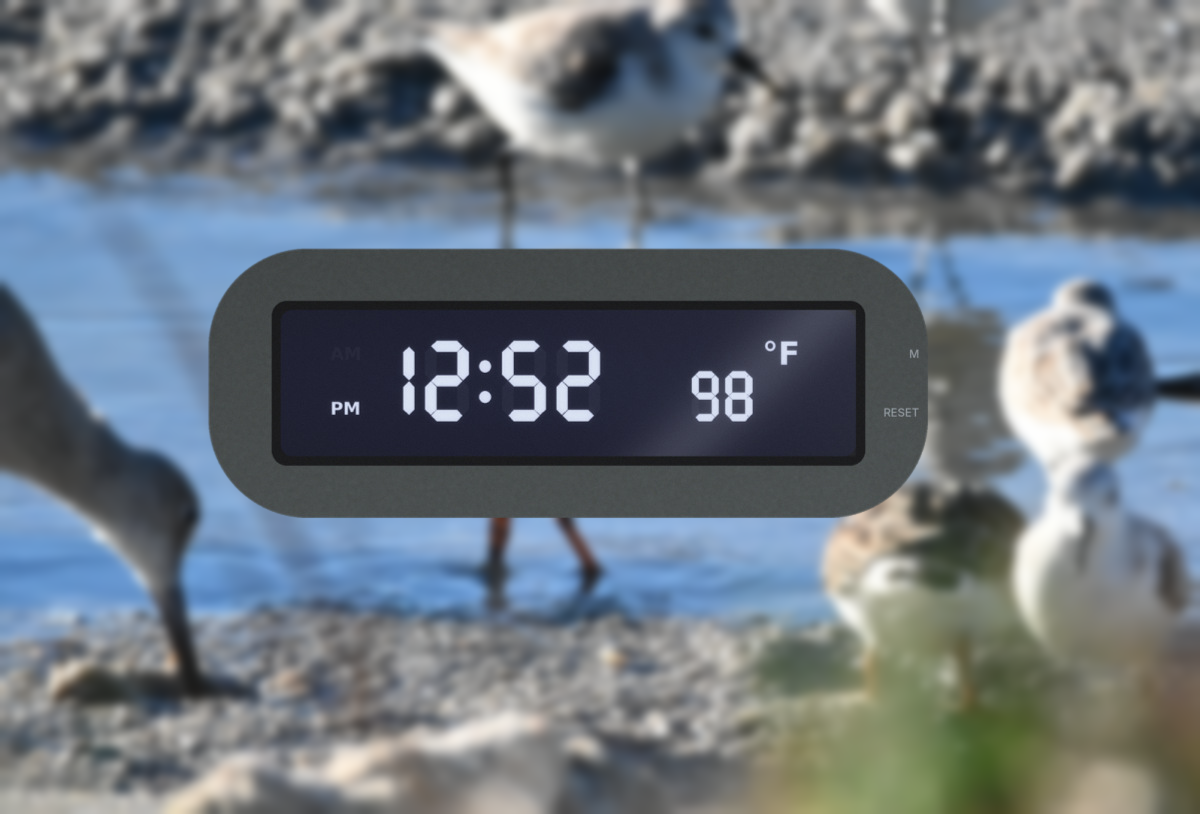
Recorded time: 12:52
